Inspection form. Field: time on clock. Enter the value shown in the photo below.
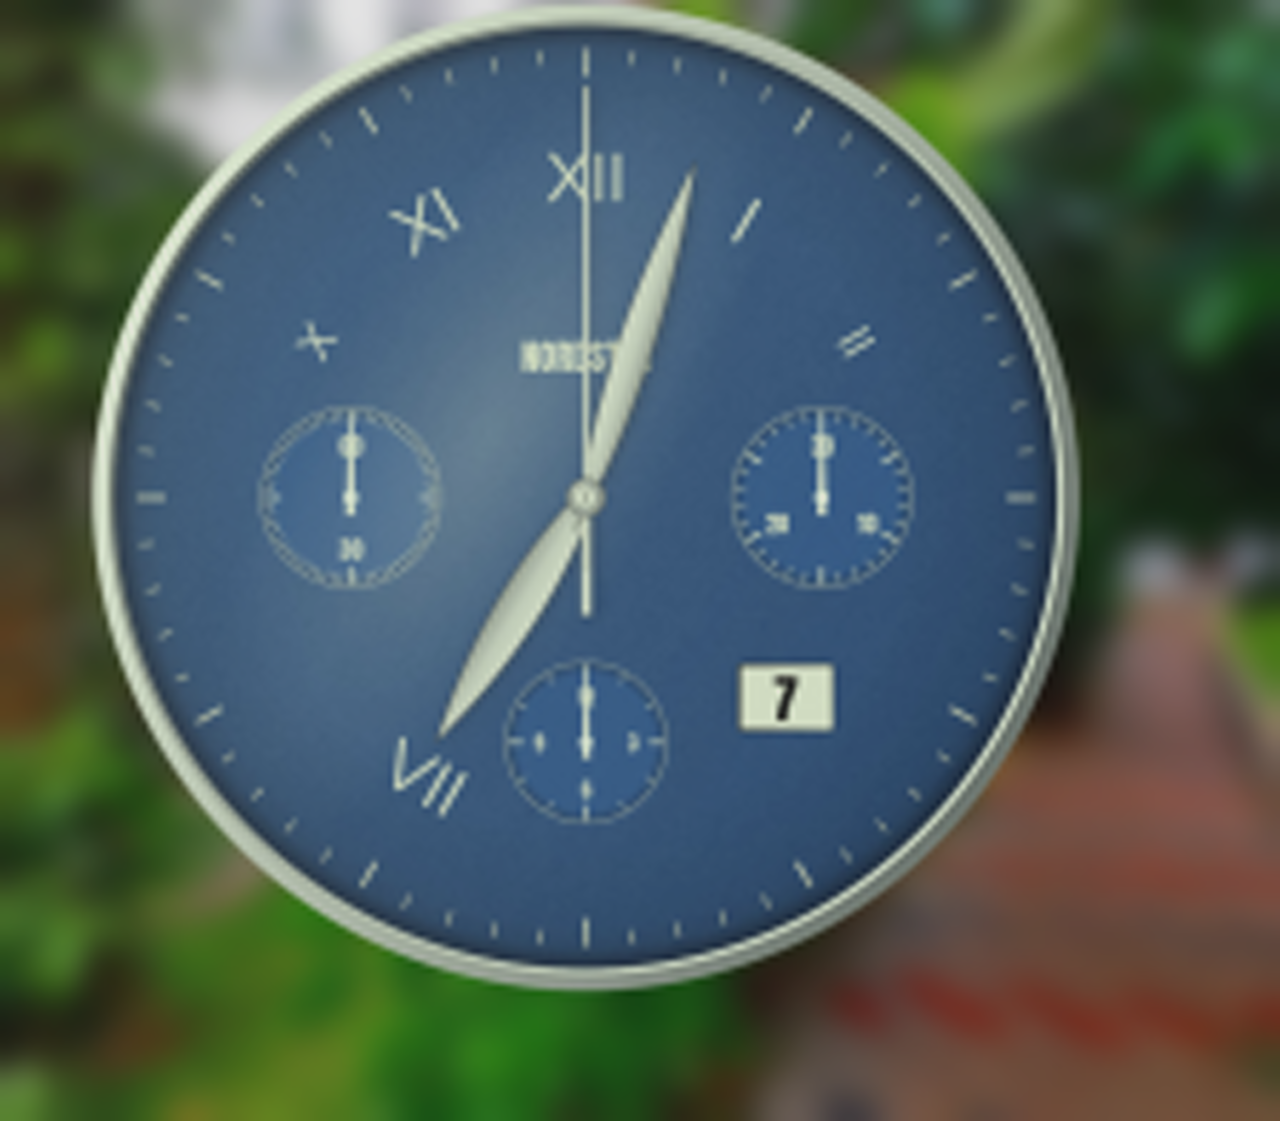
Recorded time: 7:03
